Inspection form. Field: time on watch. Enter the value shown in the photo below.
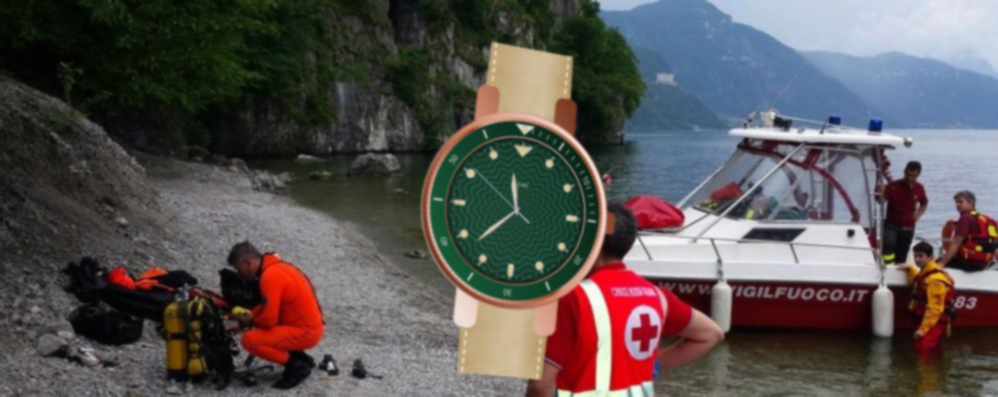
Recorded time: 11:37:51
